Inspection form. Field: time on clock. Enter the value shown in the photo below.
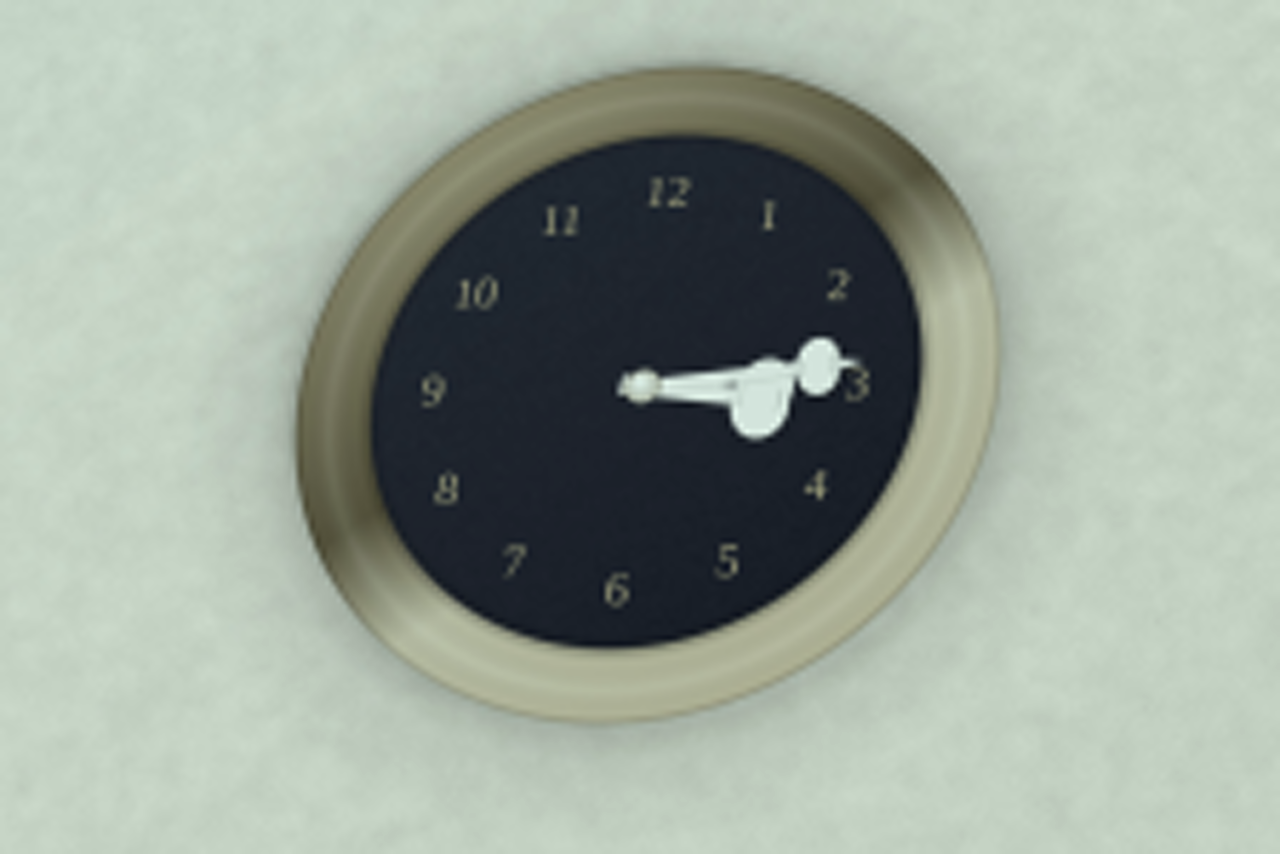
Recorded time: 3:14
